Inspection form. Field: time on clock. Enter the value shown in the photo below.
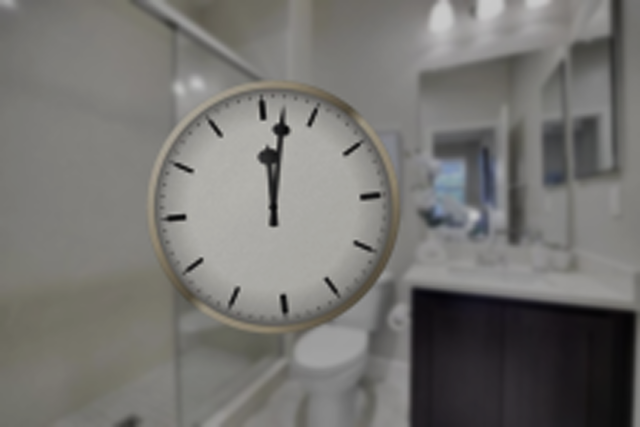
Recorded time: 12:02
